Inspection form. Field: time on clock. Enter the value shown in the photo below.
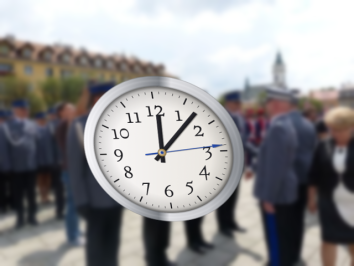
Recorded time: 12:07:14
